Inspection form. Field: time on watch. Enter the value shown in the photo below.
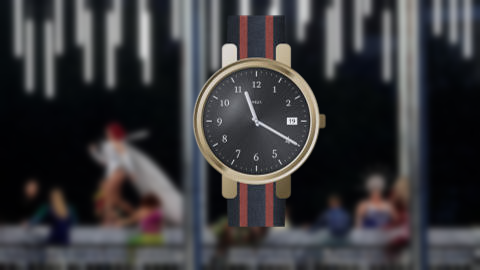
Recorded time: 11:20
